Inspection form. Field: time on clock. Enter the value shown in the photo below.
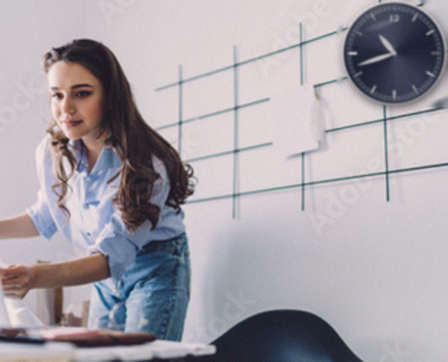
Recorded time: 10:42
